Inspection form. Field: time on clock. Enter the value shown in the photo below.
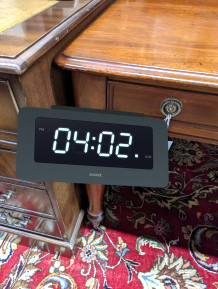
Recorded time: 4:02
